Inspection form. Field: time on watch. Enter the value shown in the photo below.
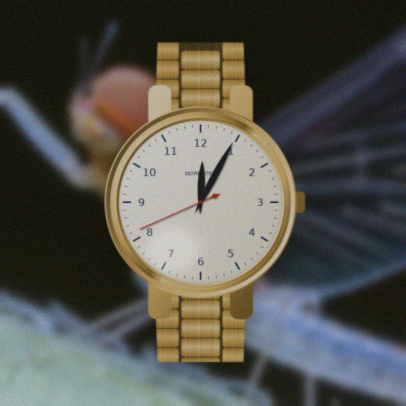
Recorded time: 12:04:41
